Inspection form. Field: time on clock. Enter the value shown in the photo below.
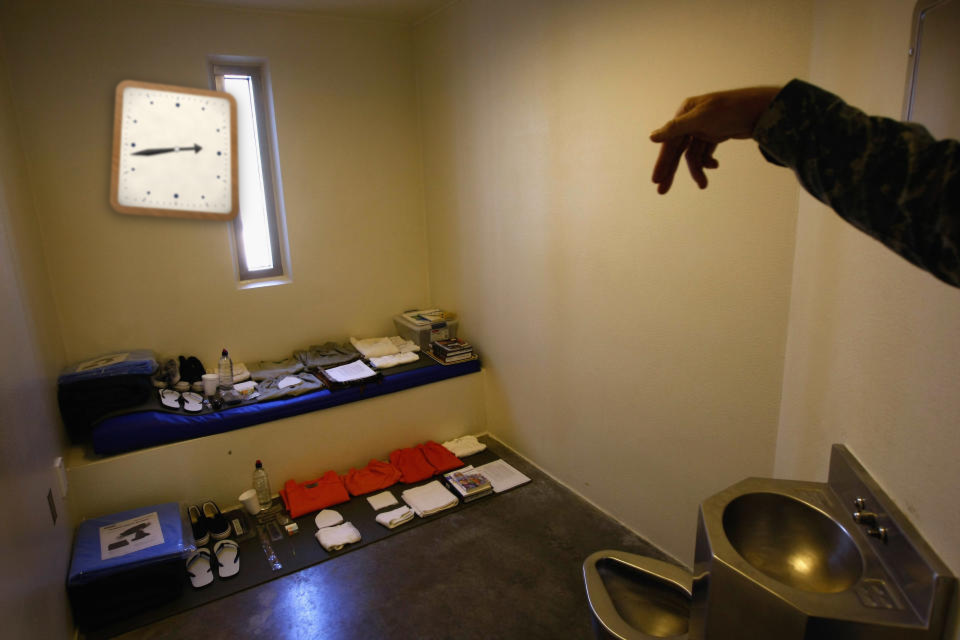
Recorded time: 2:43
